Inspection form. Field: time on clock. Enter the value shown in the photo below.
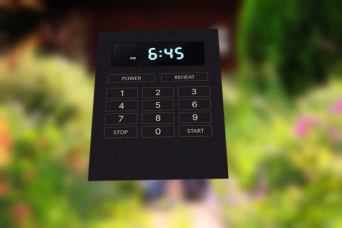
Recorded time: 6:45
